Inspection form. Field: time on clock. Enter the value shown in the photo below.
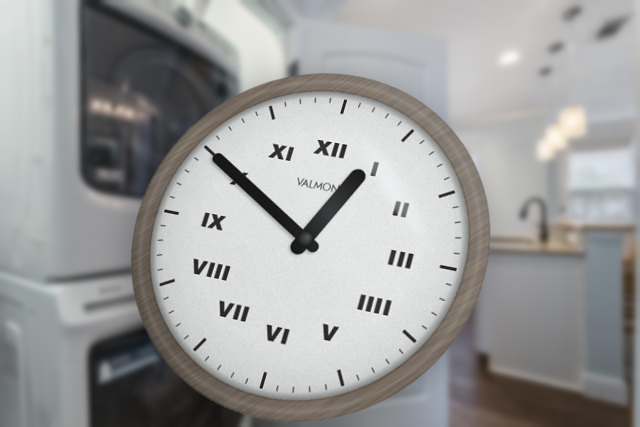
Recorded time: 12:50
